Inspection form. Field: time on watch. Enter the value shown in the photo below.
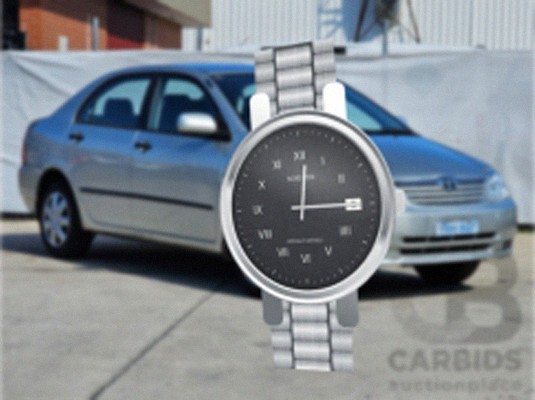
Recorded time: 12:15
